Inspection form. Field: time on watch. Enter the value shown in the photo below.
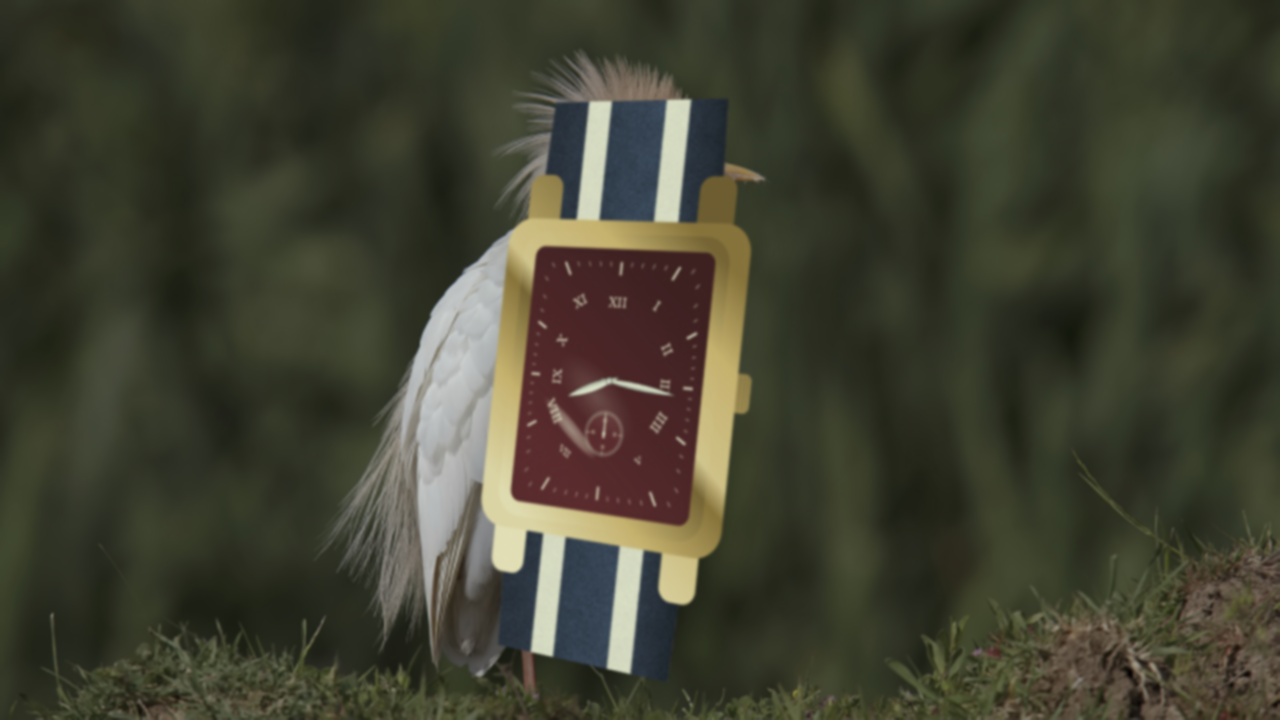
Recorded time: 8:16
